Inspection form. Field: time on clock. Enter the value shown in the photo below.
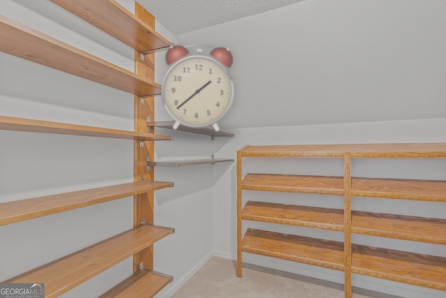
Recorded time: 1:38
